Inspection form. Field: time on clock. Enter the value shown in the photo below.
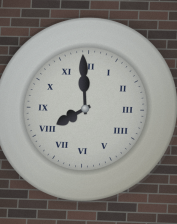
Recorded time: 7:59
